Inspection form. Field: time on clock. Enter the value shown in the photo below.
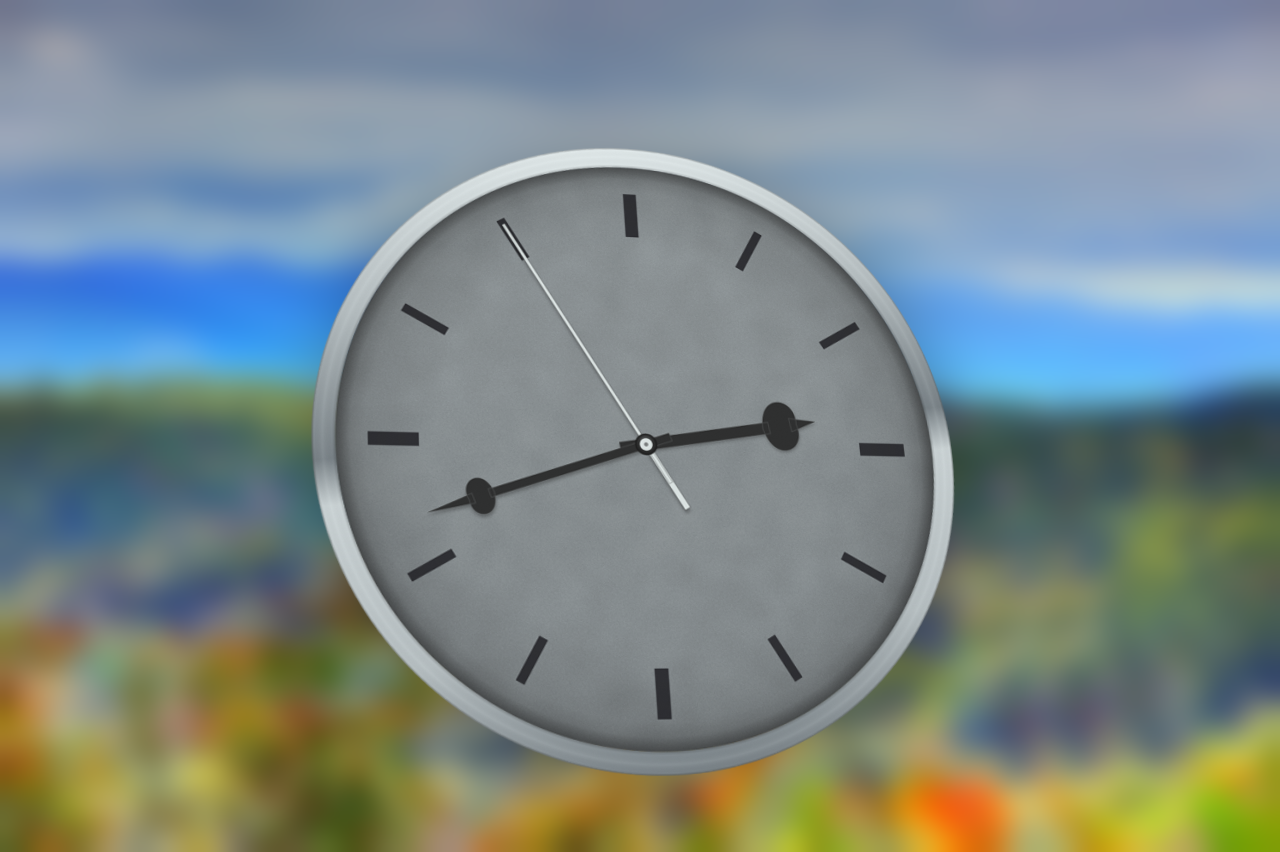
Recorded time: 2:41:55
